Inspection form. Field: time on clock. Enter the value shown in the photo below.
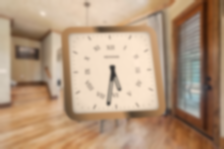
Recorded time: 5:32
